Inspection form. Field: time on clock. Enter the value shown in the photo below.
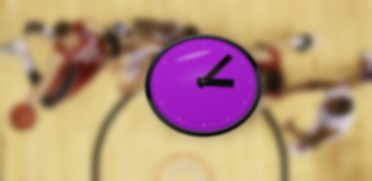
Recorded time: 3:07
